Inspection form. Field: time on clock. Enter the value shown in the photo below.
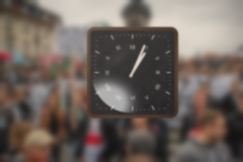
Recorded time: 1:04
